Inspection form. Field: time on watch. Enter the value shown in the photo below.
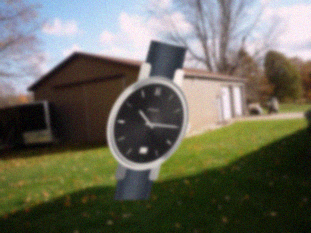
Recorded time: 10:15
